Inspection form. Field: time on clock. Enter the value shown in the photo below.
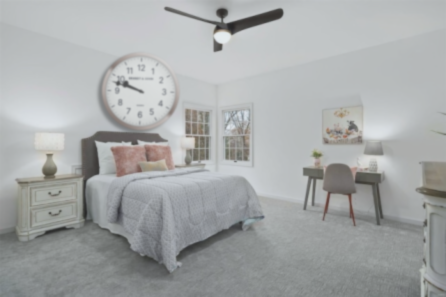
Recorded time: 9:48
